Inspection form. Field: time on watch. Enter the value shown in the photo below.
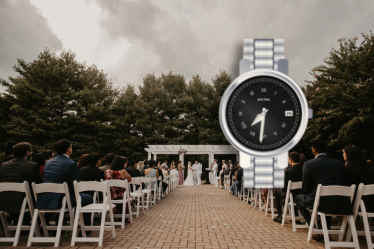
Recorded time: 7:31
